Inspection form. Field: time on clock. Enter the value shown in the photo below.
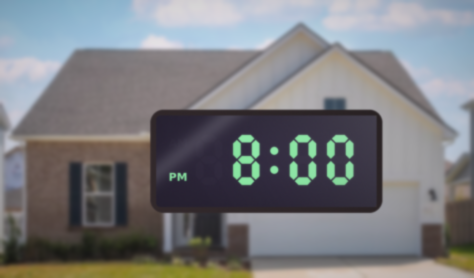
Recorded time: 8:00
